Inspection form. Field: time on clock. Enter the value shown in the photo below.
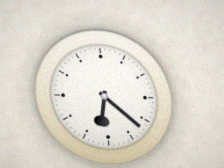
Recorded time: 6:22
